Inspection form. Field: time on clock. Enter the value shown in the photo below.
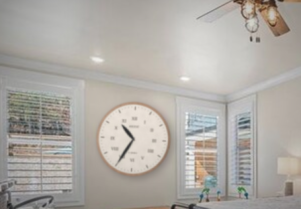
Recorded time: 10:35
